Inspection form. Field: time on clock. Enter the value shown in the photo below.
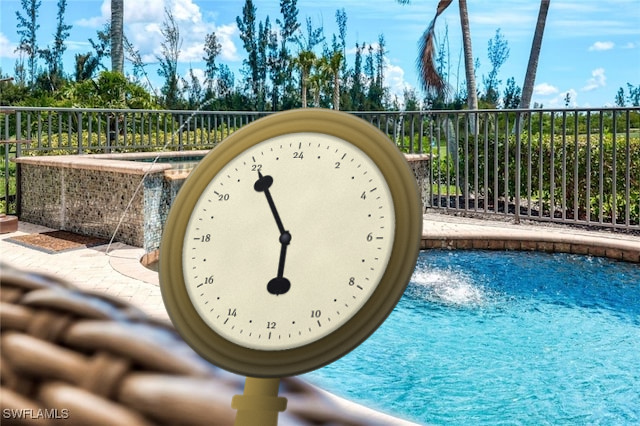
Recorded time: 11:55
